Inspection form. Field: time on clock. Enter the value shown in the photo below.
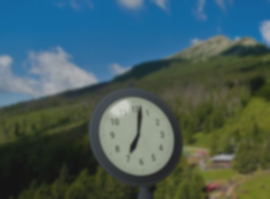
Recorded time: 7:02
